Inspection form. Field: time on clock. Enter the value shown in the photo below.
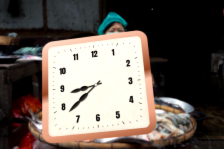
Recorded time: 8:38
